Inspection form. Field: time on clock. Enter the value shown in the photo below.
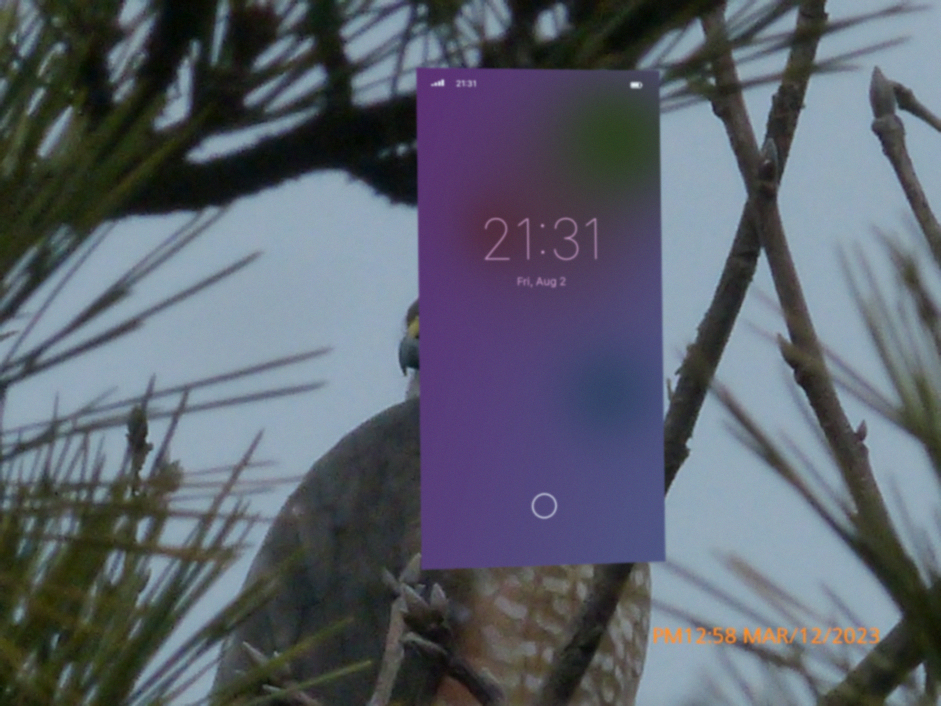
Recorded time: 21:31
